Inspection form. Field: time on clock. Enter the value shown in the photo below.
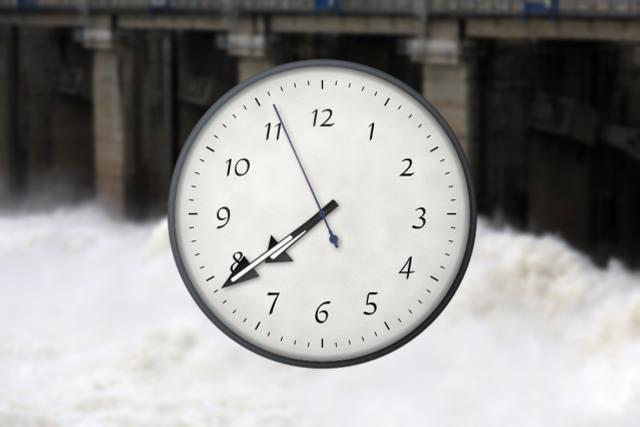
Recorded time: 7:38:56
